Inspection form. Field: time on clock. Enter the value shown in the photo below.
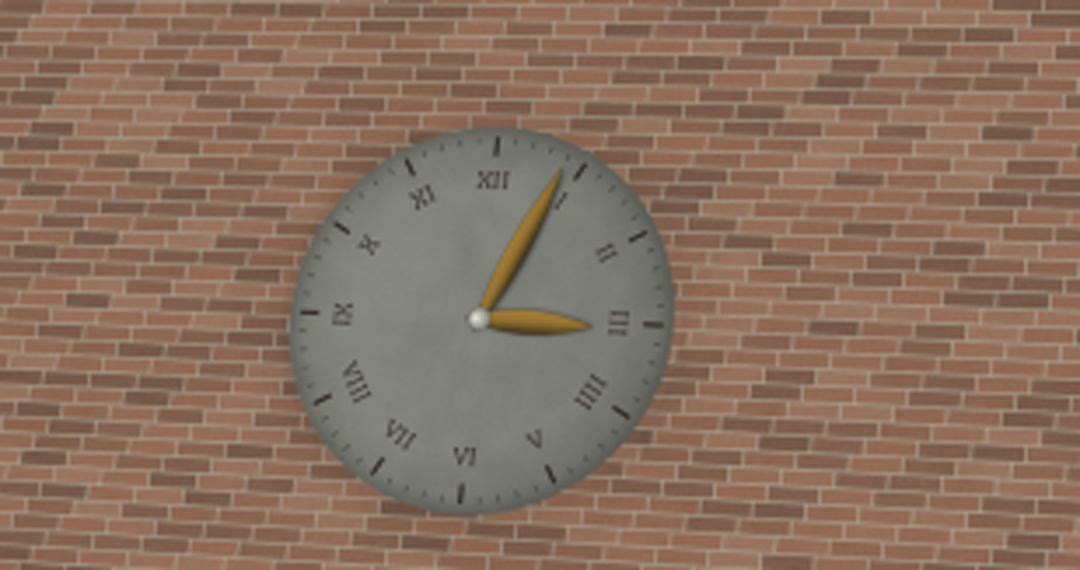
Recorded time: 3:04
